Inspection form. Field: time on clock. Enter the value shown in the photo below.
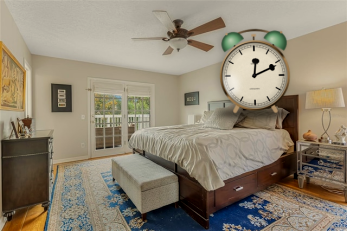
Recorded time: 12:11
